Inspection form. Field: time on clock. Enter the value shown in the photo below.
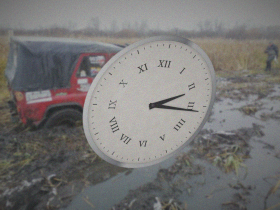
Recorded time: 2:16
